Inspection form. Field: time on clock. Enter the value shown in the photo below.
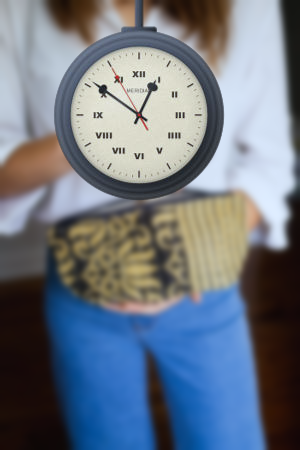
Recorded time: 12:50:55
